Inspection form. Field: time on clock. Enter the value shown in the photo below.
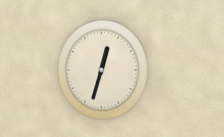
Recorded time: 12:33
